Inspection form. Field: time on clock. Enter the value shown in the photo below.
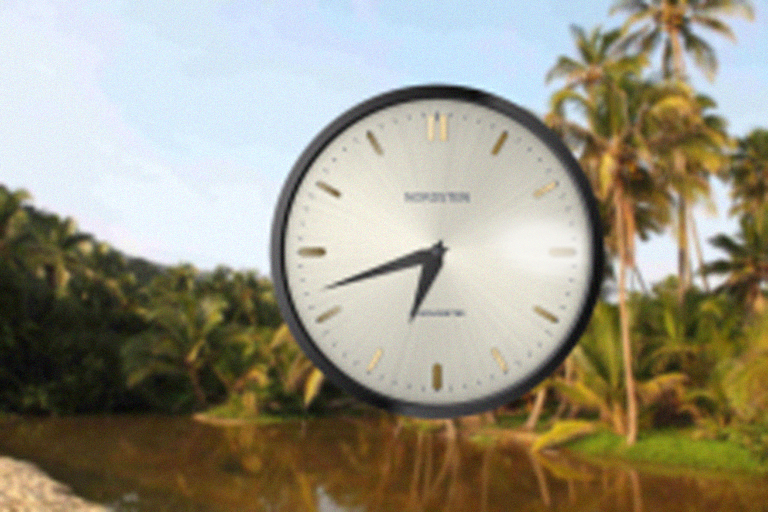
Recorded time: 6:42
